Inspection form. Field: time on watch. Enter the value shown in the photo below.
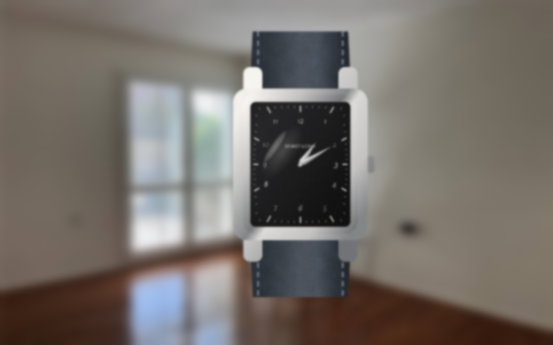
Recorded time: 1:10
